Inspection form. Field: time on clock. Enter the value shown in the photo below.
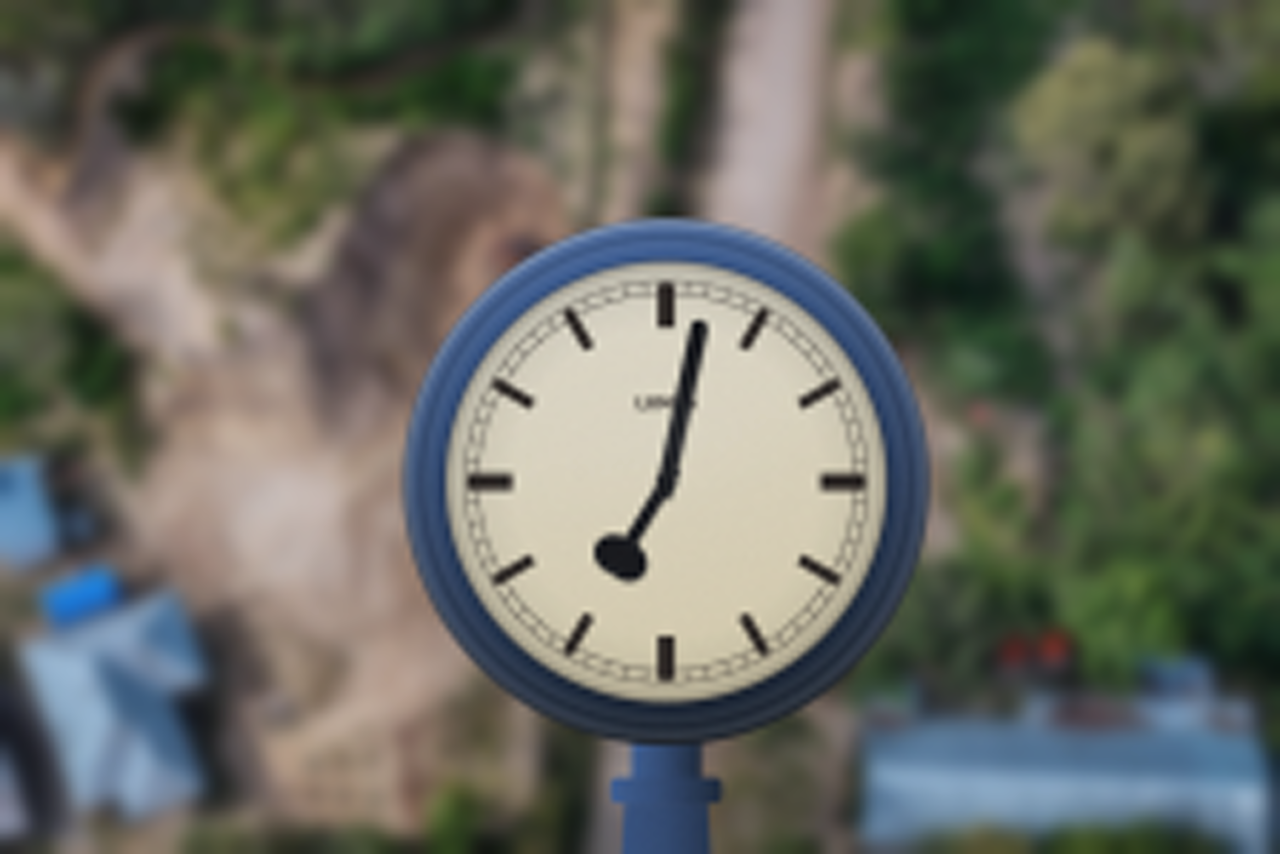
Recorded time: 7:02
